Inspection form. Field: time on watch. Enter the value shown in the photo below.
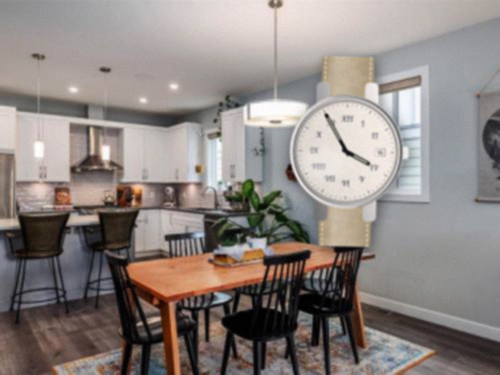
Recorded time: 3:55
